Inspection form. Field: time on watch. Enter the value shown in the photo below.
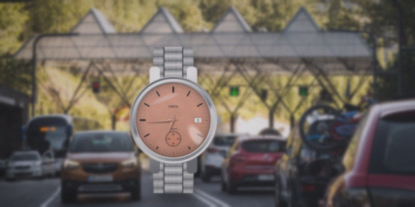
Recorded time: 6:44
